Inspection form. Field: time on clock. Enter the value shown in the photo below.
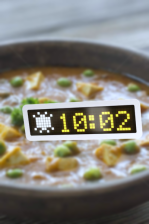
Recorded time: 10:02
